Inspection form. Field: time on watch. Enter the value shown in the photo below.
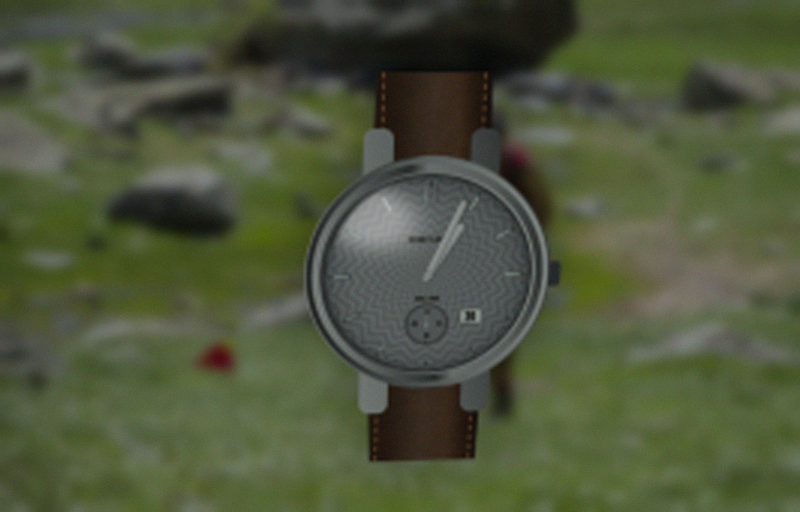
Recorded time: 1:04
